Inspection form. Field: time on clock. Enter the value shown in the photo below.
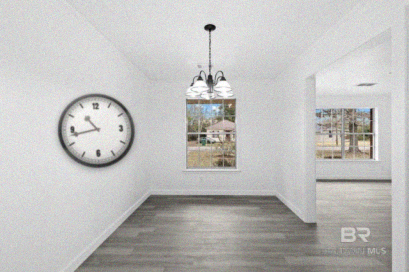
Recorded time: 10:43
